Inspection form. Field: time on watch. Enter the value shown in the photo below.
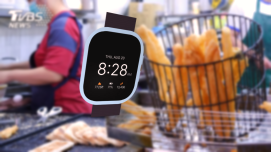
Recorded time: 8:28
